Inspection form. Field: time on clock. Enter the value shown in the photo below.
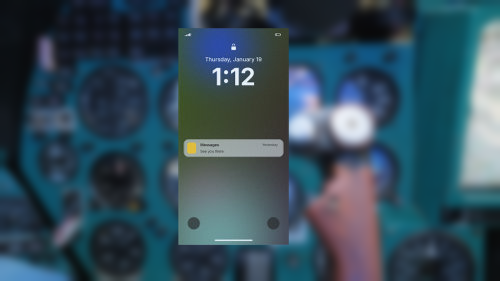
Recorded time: 1:12
